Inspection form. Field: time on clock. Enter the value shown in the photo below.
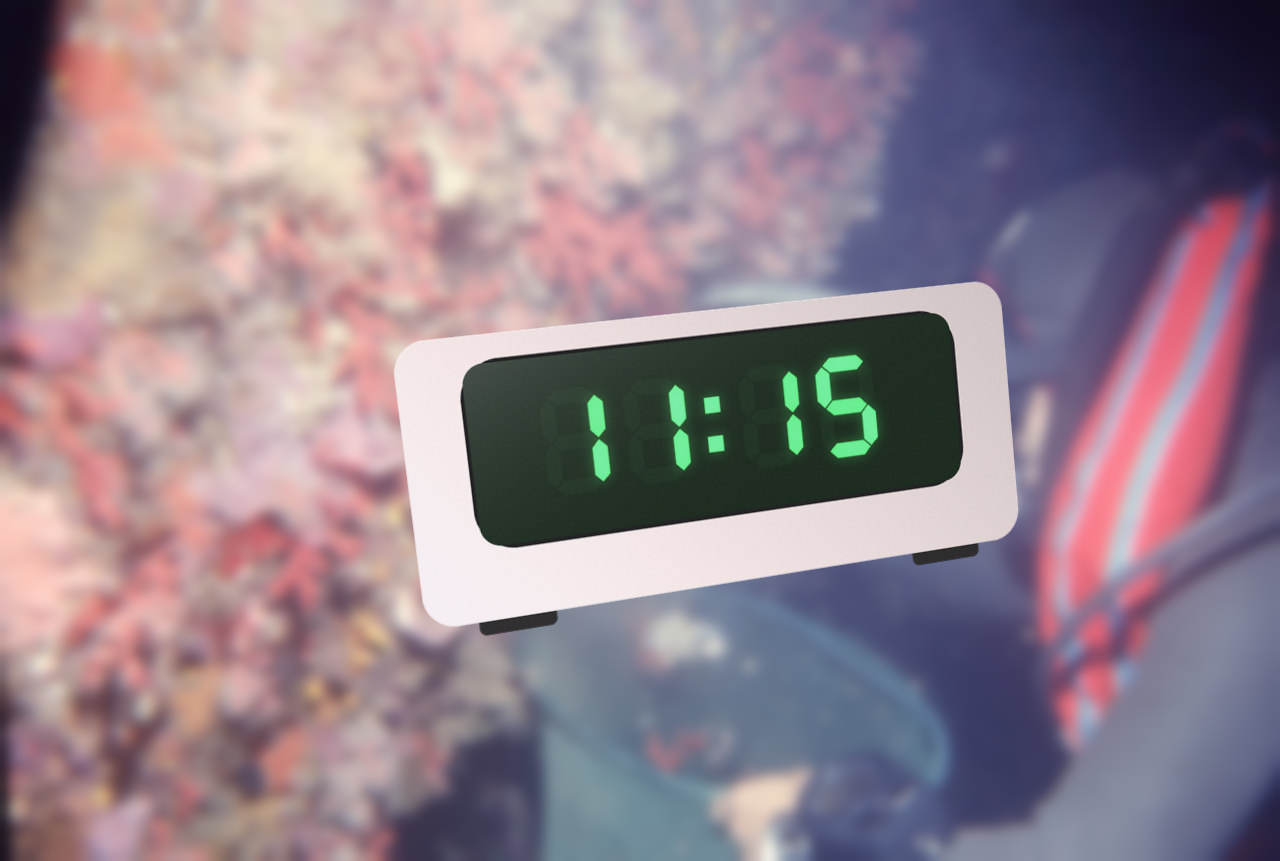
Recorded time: 11:15
